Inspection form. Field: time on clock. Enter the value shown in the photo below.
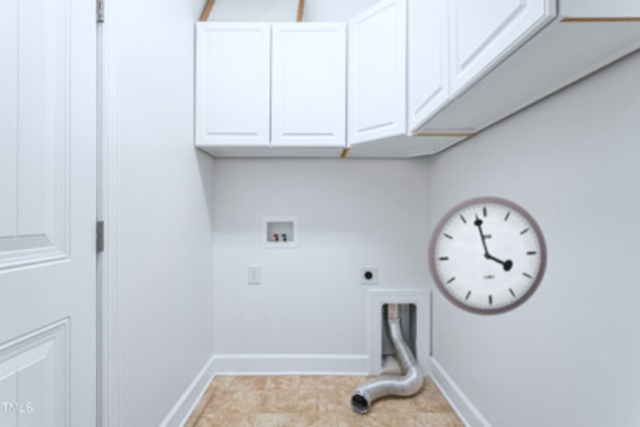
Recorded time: 3:58
